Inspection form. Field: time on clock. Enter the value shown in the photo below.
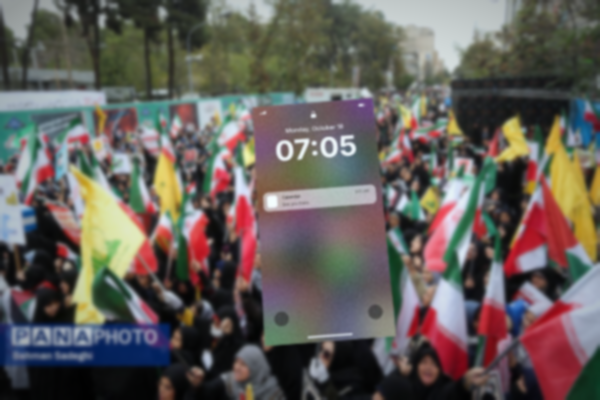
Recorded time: 7:05
